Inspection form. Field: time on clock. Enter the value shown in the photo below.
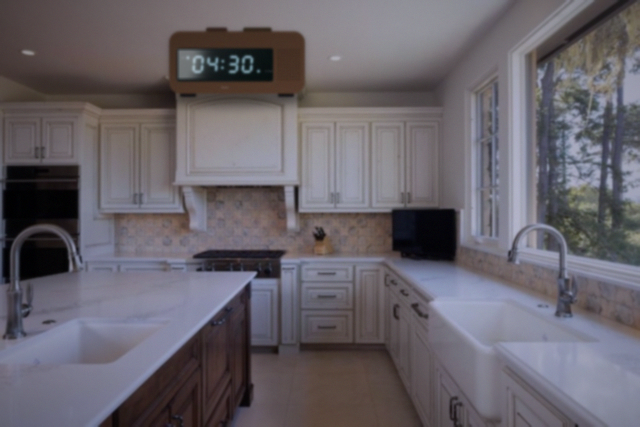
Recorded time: 4:30
